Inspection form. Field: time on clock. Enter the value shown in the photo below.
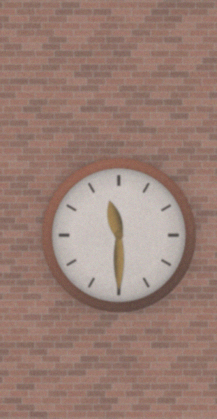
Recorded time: 11:30
